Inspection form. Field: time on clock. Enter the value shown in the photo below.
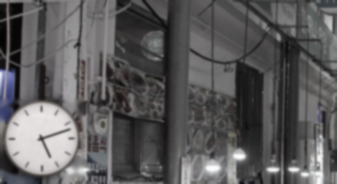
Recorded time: 5:12
